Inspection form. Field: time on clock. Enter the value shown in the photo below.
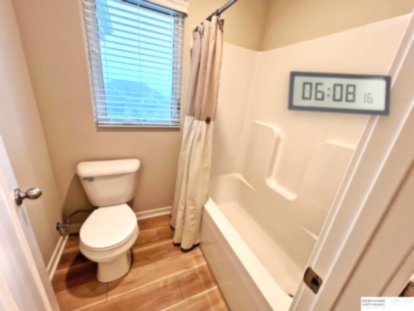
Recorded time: 6:08
